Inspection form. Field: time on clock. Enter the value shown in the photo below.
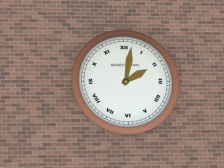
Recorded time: 2:02
